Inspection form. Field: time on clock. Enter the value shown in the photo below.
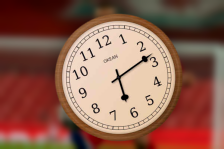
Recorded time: 6:13
